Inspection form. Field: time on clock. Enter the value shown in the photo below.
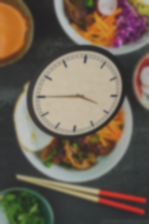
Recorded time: 3:45
